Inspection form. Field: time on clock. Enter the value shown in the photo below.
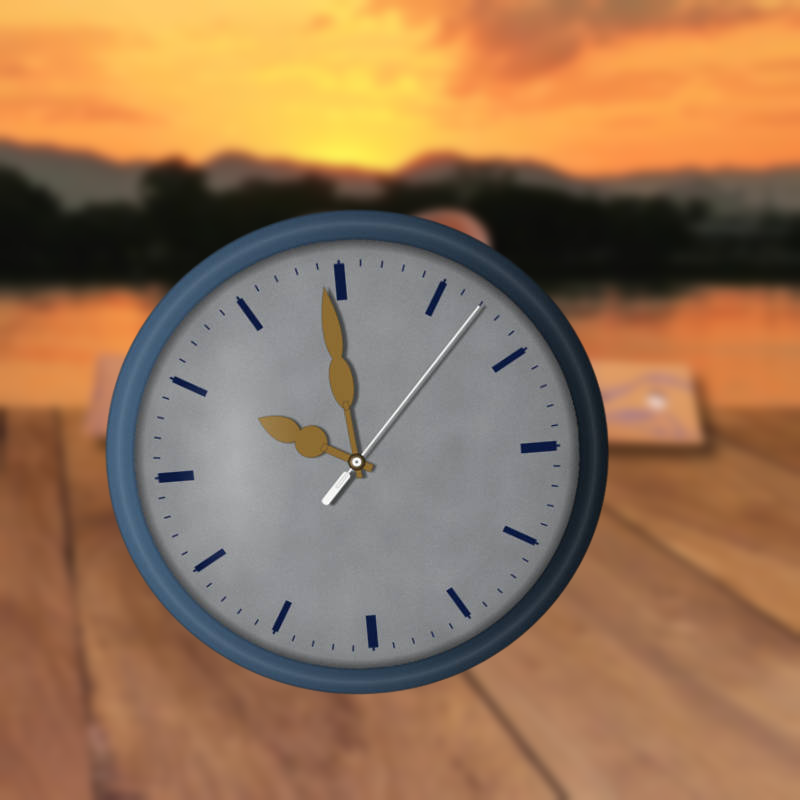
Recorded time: 9:59:07
